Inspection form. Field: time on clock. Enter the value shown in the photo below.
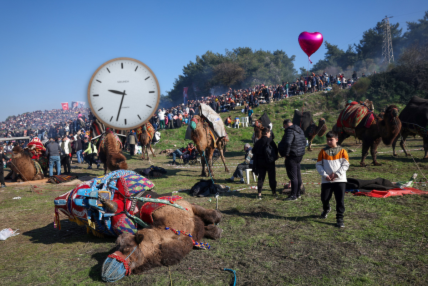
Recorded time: 9:33
